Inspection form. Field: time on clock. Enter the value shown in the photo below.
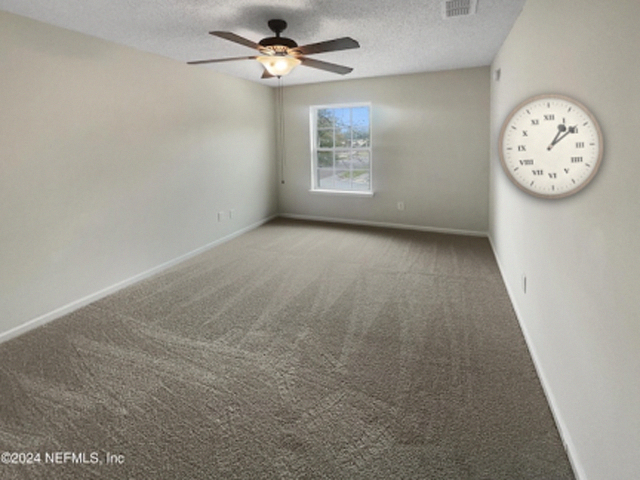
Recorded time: 1:09
